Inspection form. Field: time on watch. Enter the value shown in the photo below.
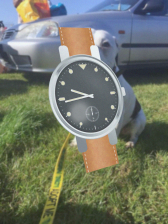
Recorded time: 9:44
